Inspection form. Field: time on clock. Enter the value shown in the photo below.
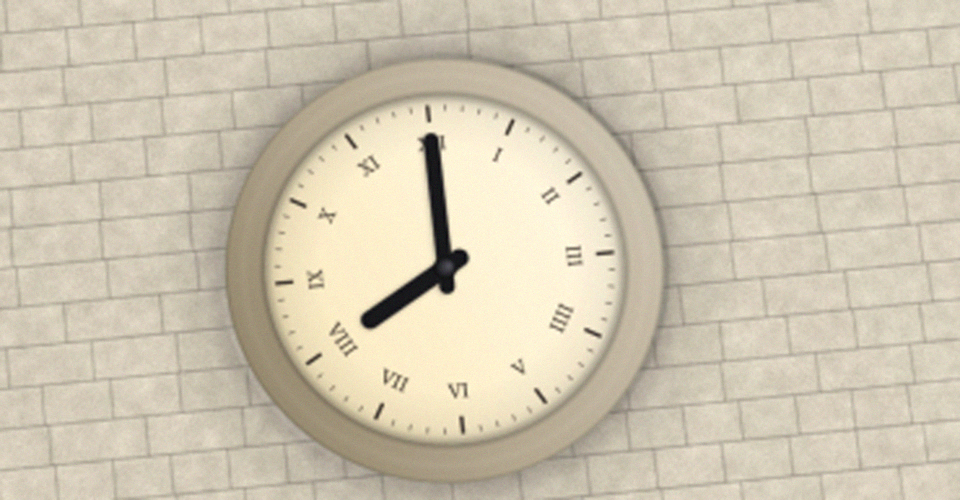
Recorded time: 8:00
